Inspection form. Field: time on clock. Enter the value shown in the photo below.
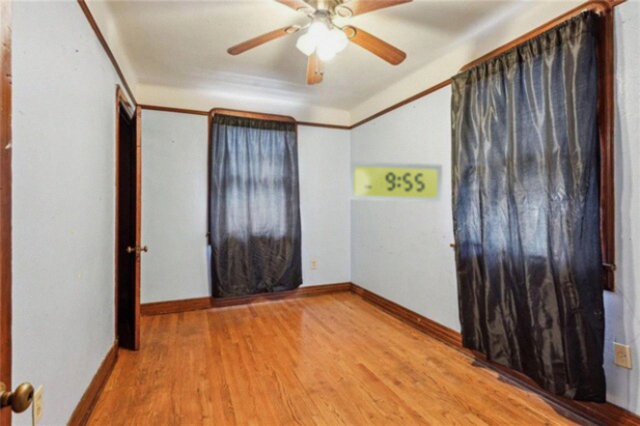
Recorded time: 9:55
